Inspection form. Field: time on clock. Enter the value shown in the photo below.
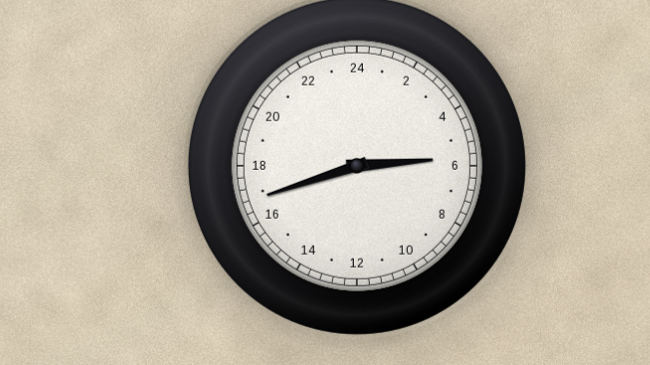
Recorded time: 5:42
